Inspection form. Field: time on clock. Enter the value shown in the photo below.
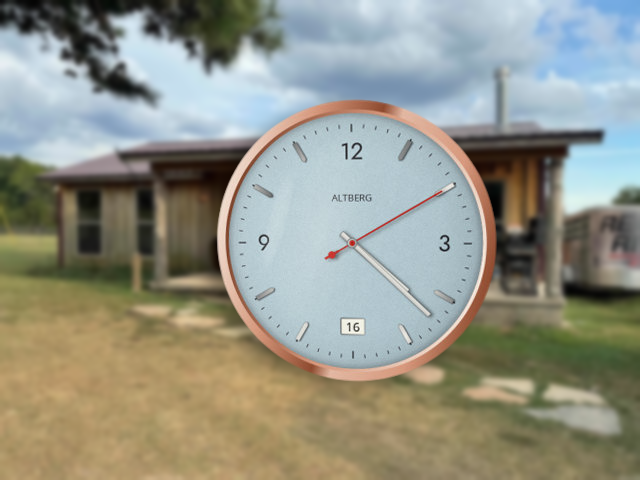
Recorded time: 4:22:10
